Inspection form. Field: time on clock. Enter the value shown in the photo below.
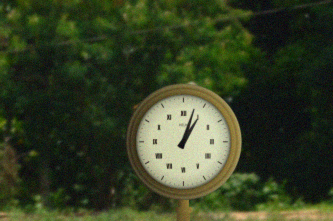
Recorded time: 1:03
